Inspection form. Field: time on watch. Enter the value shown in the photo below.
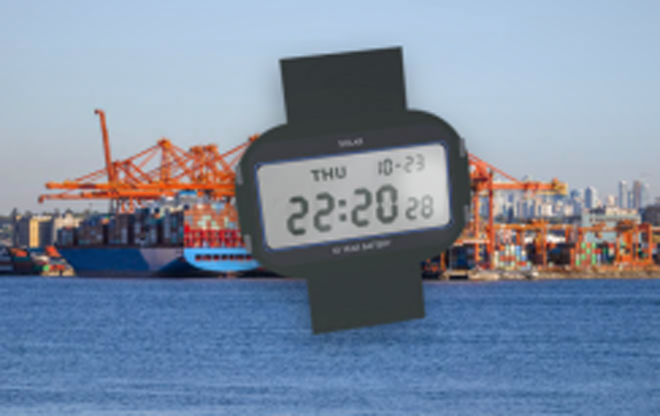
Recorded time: 22:20:28
